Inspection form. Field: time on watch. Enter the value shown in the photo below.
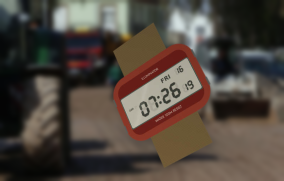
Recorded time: 7:26:19
